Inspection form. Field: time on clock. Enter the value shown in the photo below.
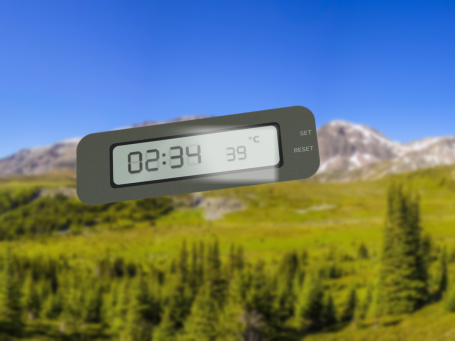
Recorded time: 2:34
